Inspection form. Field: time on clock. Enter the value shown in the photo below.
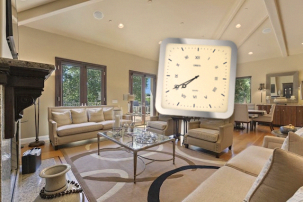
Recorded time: 7:40
